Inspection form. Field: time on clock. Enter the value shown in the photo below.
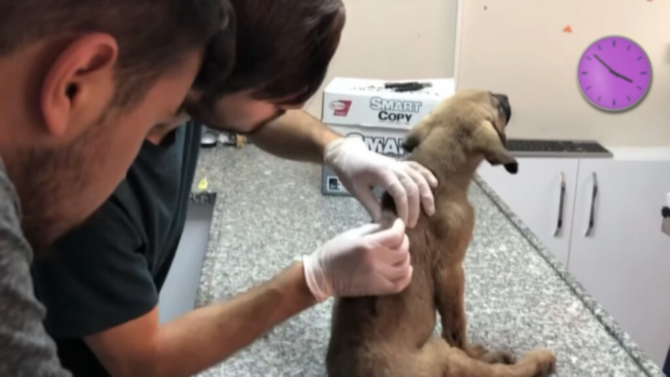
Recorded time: 3:52
